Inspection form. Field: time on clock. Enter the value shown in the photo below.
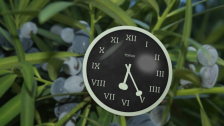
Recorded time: 6:25
